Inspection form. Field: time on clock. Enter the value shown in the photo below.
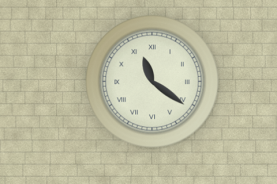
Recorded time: 11:21
